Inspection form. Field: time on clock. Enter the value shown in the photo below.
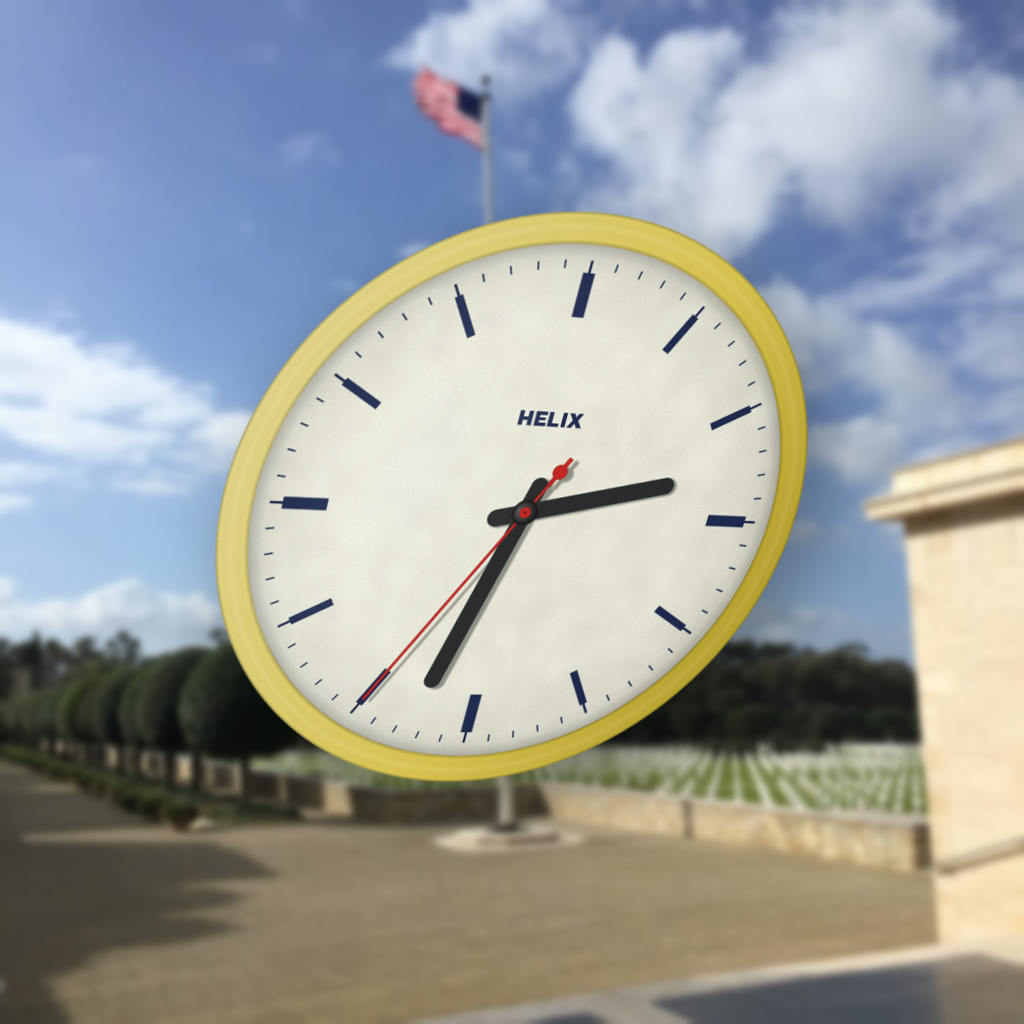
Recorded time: 2:32:35
